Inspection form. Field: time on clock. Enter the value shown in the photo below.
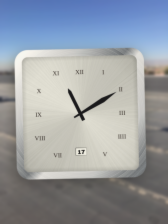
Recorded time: 11:10
